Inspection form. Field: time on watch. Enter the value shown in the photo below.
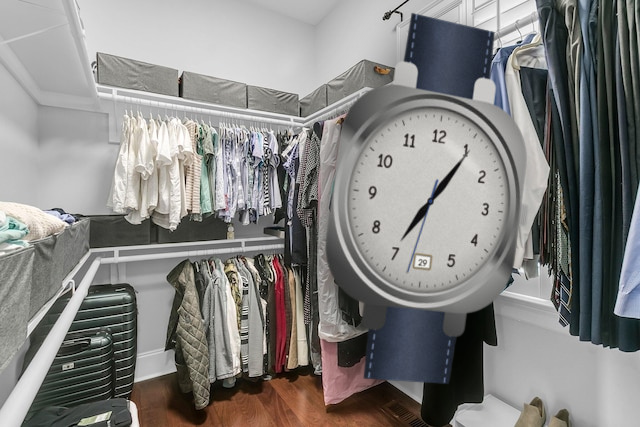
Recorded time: 7:05:32
